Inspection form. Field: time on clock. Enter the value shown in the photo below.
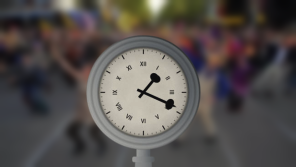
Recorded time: 1:19
